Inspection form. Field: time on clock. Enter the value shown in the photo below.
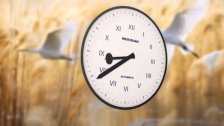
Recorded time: 8:39
